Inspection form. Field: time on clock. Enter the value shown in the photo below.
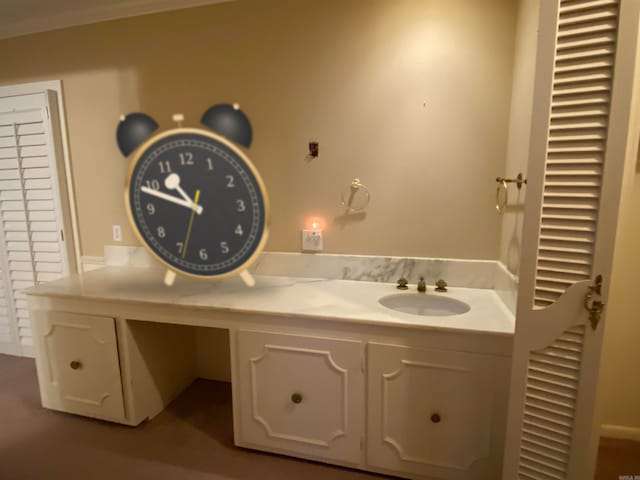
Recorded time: 10:48:34
